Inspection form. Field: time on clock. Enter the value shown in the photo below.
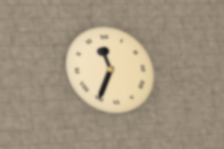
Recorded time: 11:35
